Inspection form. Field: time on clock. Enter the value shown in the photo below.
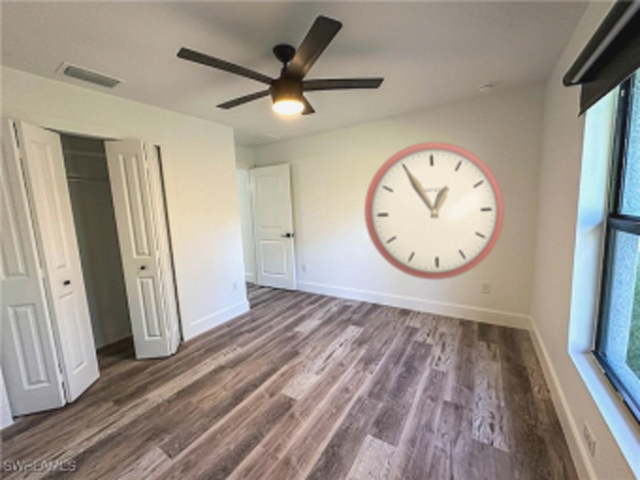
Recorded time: 12:55
